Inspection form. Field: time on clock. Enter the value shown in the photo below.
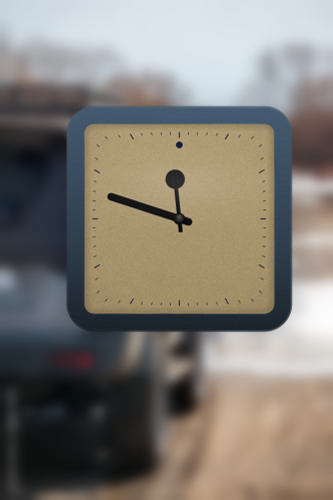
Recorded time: 11:48
